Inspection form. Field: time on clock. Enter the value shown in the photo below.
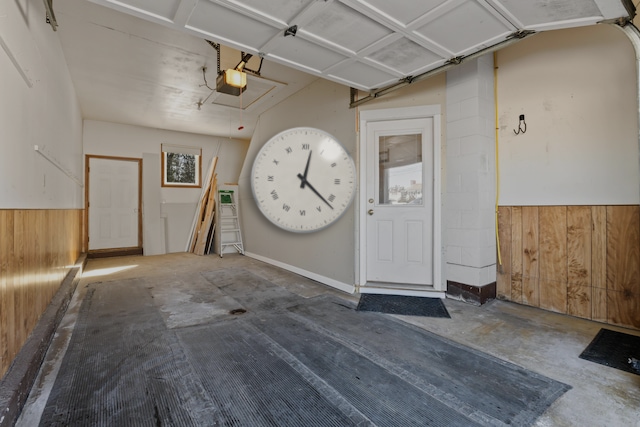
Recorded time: 12:22
